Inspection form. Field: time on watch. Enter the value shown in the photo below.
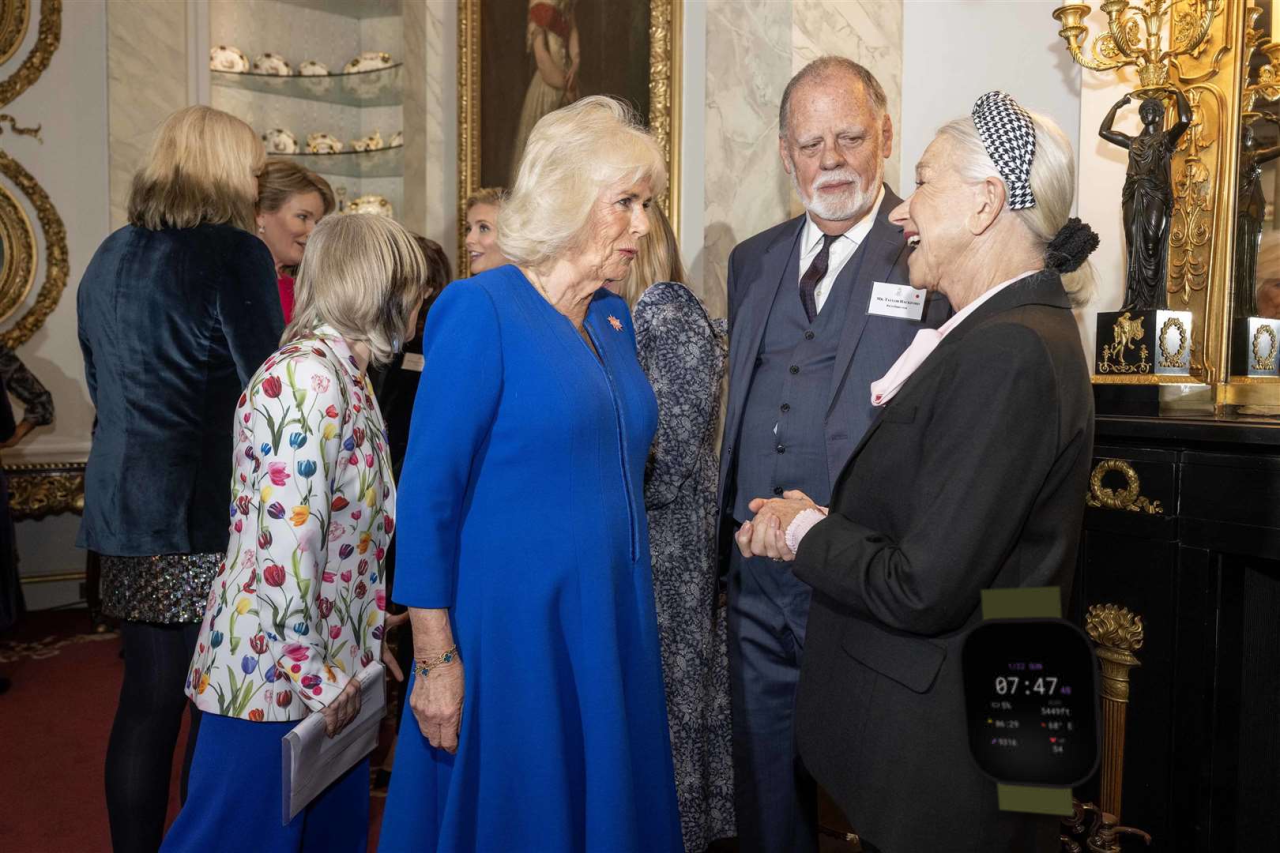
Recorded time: 7:47
